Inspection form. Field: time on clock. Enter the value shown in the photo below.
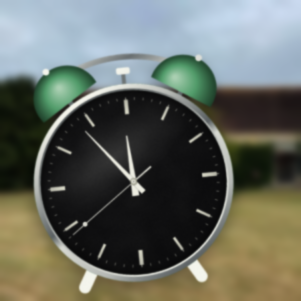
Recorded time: 11:53:39
